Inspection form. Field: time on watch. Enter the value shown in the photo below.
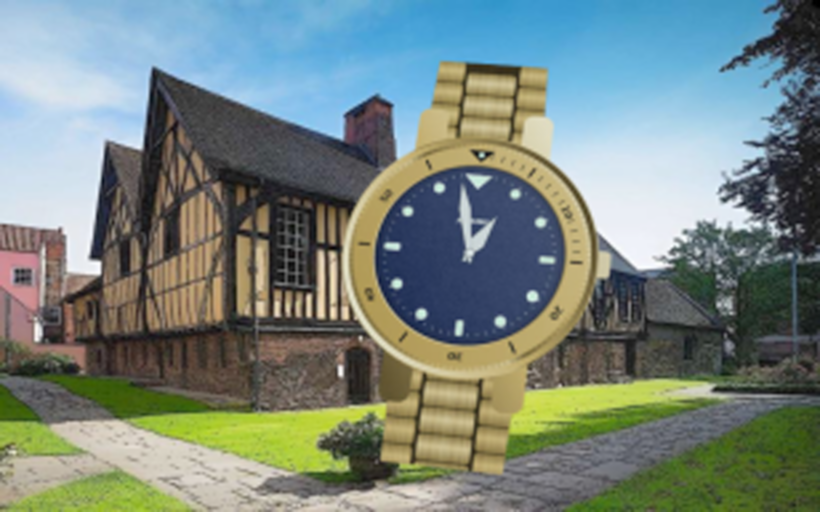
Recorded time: 12:58
